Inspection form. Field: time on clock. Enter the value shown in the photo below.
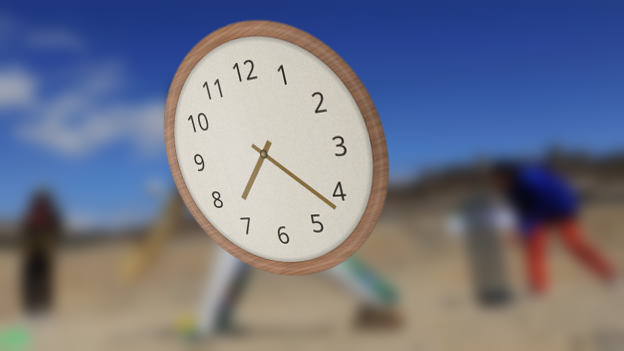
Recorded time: 7:22
